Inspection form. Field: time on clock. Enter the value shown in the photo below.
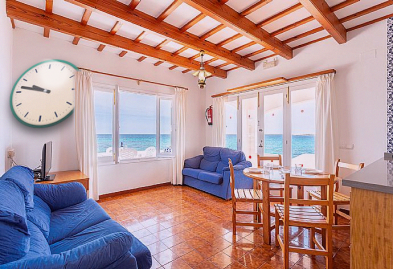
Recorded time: 9:47
